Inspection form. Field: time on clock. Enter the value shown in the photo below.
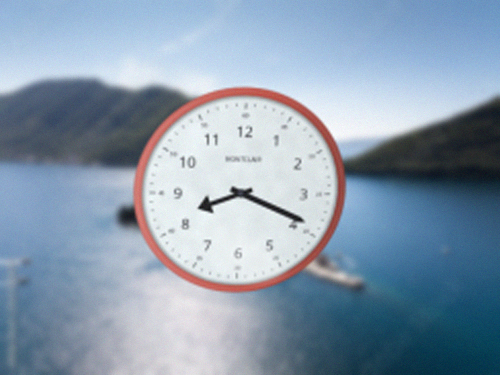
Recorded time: 8:19
